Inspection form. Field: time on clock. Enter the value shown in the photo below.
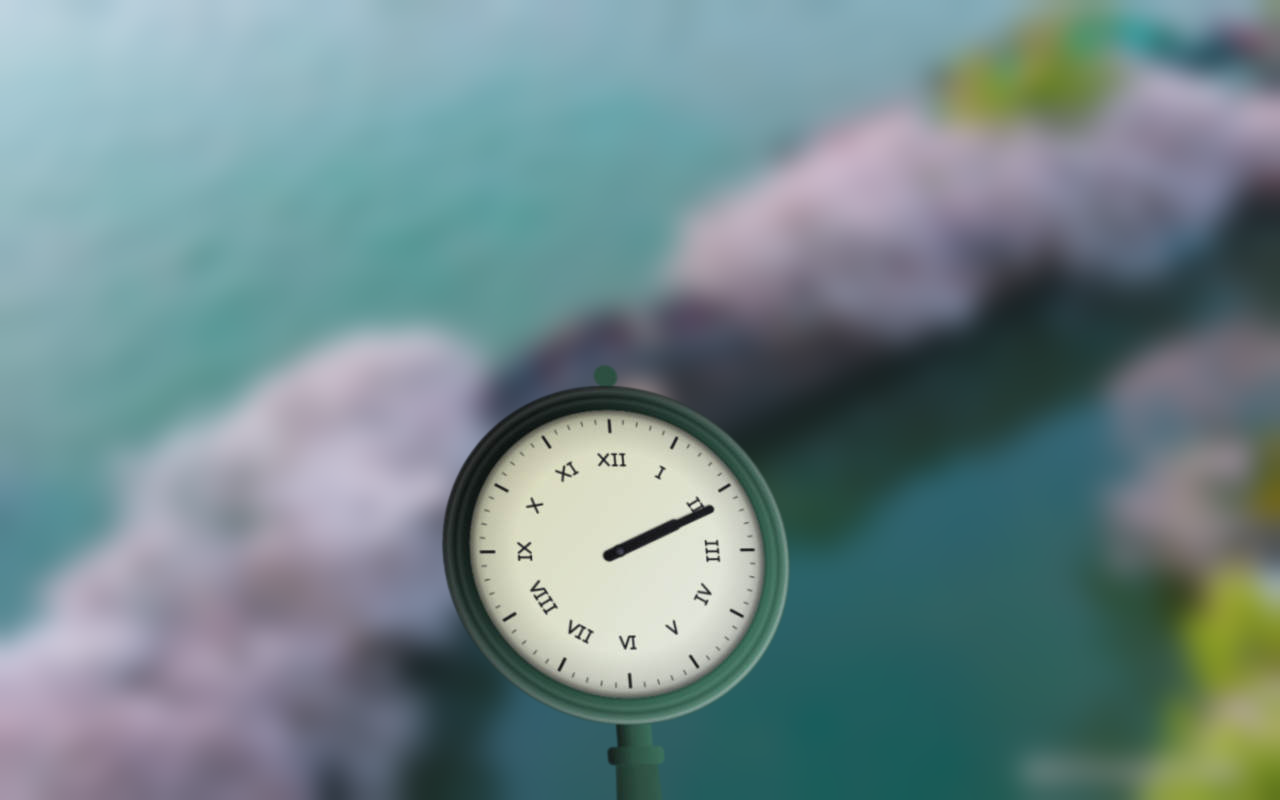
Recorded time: 2:11
